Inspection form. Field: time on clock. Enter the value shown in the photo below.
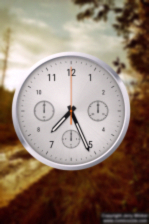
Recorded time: 7:26
